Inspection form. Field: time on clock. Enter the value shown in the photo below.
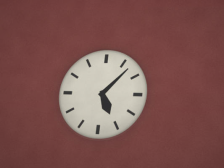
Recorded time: 5:07
